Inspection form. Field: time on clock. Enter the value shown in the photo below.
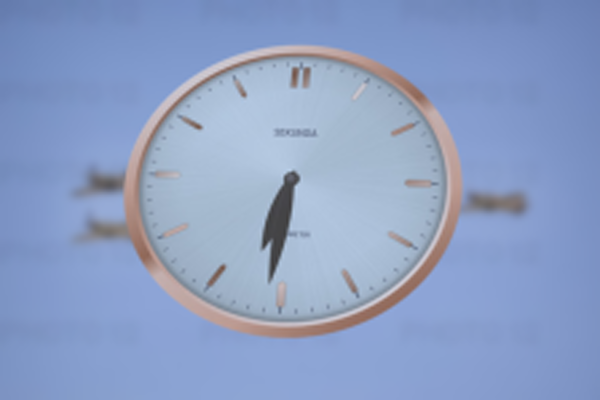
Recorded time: 6:31
